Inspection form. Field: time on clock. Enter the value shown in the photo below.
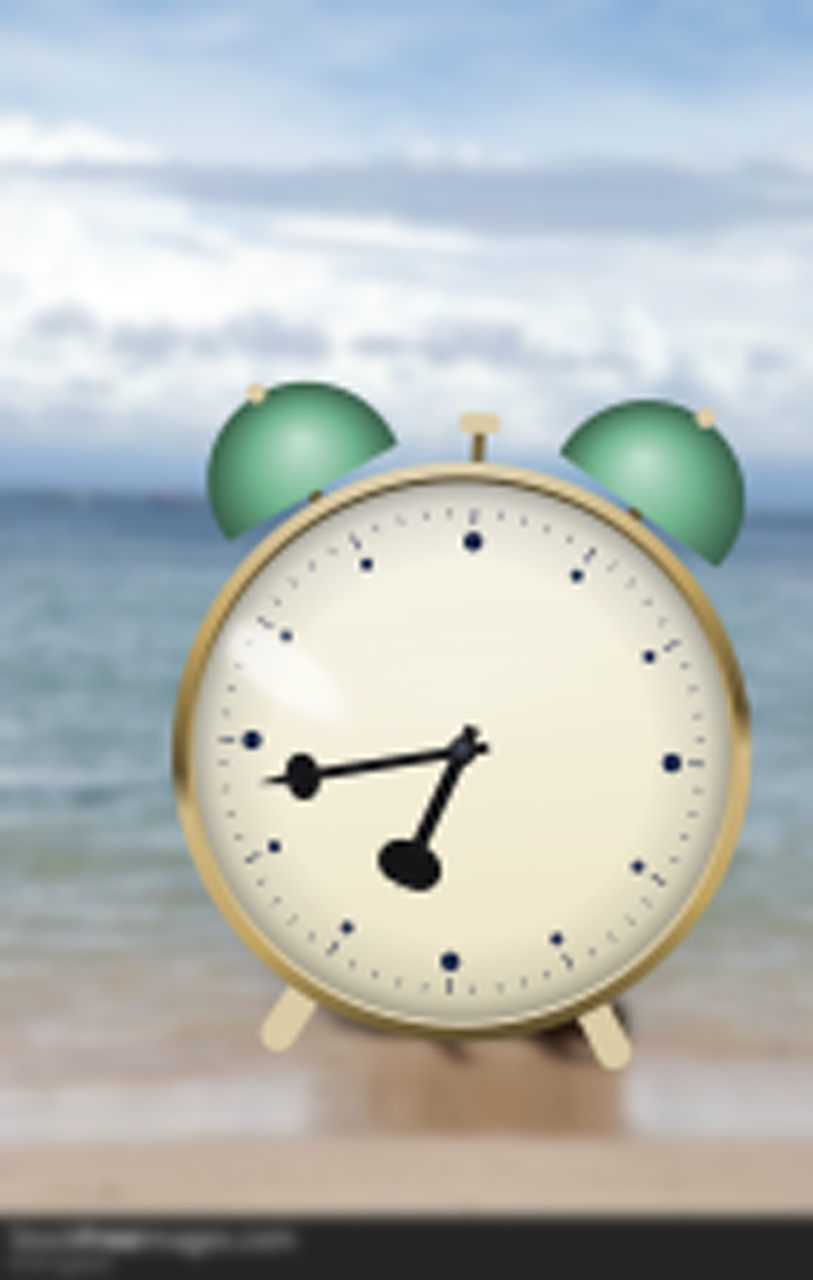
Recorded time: 6:43
